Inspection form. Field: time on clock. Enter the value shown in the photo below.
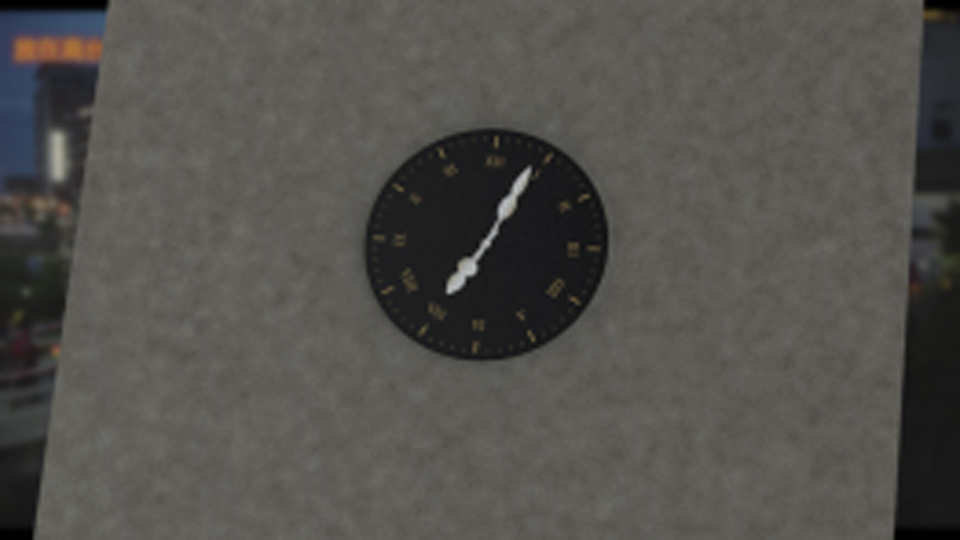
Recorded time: 7:04
